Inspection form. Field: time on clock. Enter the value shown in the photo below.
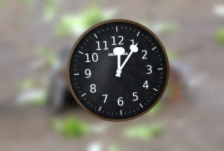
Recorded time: 12:06
